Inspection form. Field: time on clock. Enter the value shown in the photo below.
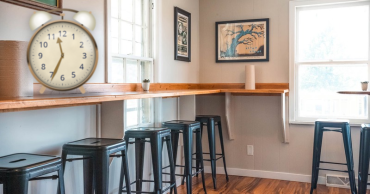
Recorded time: 11:34
